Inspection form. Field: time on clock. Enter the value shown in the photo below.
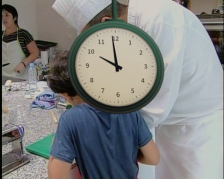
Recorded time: 9:59
